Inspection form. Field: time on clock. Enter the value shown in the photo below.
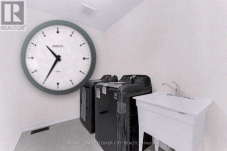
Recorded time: 10:35
